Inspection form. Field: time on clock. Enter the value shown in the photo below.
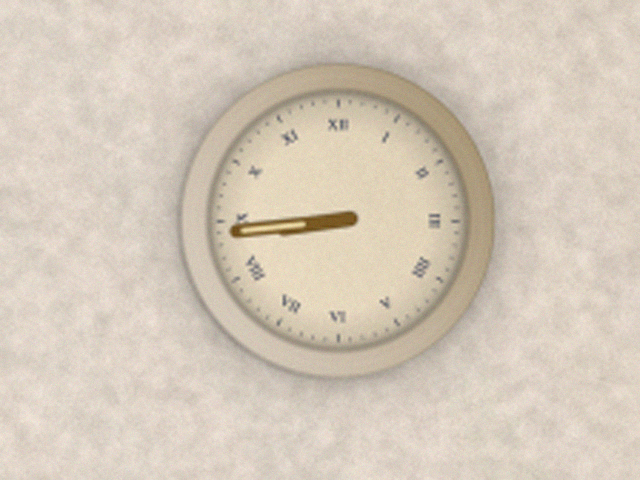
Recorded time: 8:44
